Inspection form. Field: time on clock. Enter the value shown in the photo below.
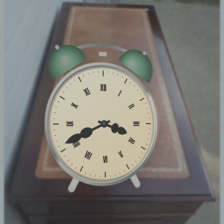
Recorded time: 3:41
